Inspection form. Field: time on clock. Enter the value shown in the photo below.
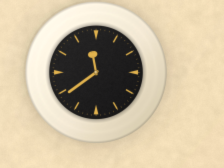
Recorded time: 11:39
